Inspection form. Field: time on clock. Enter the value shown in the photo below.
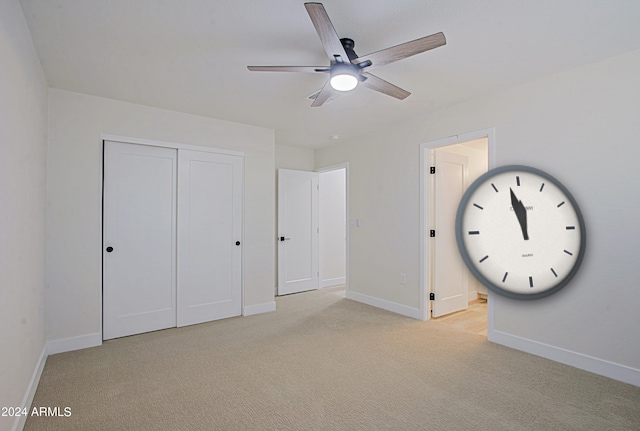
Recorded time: 11:58
